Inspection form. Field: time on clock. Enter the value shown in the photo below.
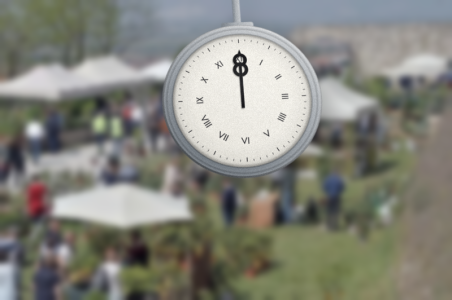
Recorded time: 12:00
